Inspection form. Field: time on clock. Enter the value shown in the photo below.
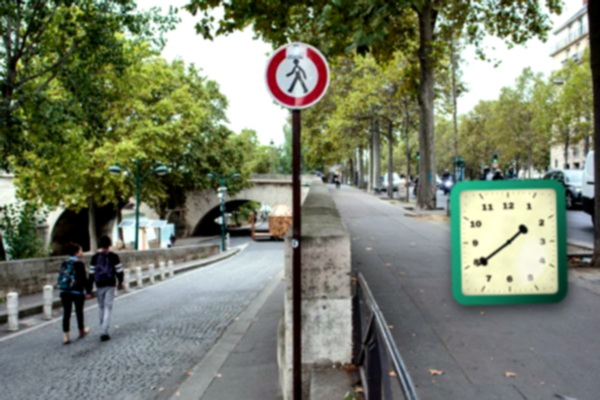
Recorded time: 1:39
